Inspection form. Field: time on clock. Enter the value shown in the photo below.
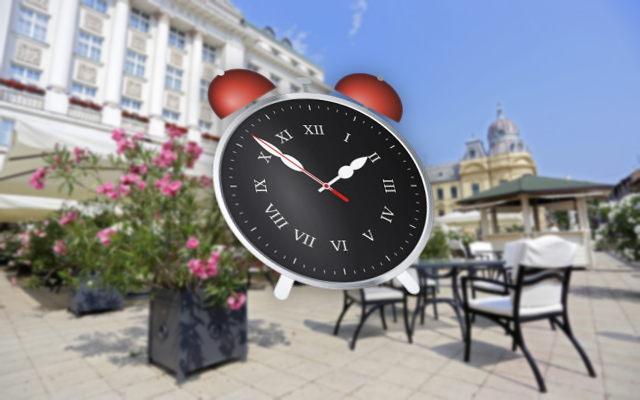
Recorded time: 1:51:52
